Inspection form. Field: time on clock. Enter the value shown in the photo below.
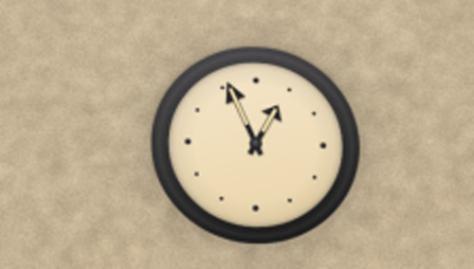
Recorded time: 12:56
